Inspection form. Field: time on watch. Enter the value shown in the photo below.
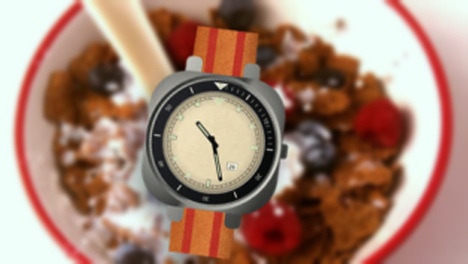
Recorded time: 10:27
